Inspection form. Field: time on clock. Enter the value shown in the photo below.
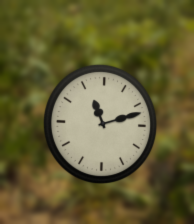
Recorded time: 11:12
